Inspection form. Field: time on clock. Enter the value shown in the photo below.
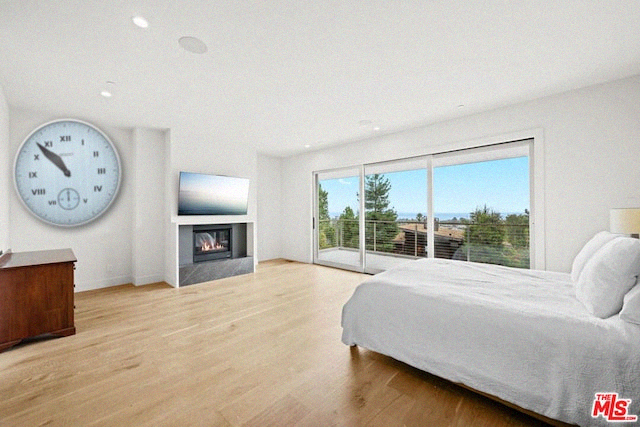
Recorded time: 10:53
